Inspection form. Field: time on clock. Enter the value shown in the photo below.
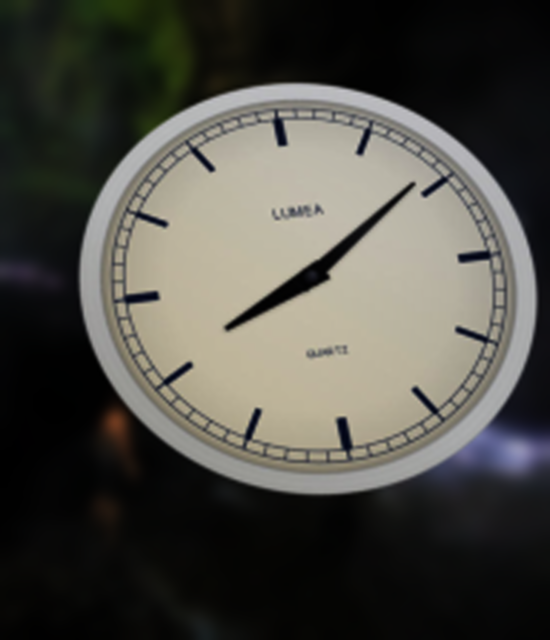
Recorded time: 8:09
